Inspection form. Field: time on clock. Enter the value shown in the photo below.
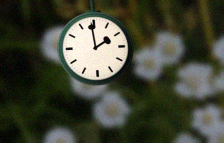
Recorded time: 1:59
